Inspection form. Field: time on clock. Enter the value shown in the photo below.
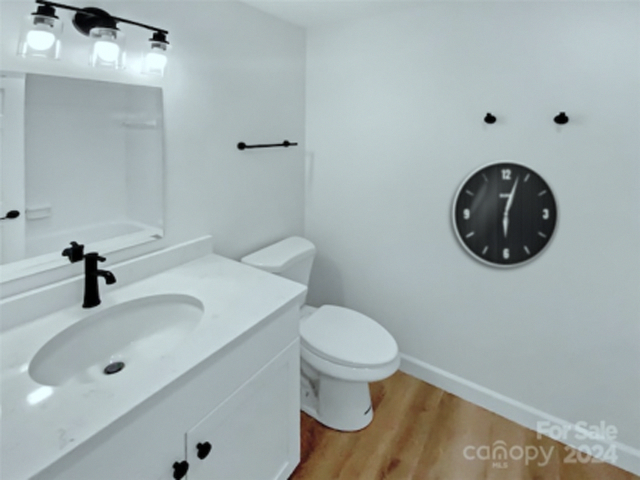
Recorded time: 6:03
